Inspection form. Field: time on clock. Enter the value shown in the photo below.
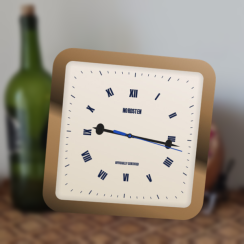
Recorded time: 9:16:17
